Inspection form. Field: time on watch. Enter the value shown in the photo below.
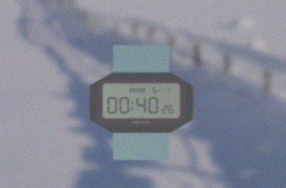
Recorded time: 0:40
